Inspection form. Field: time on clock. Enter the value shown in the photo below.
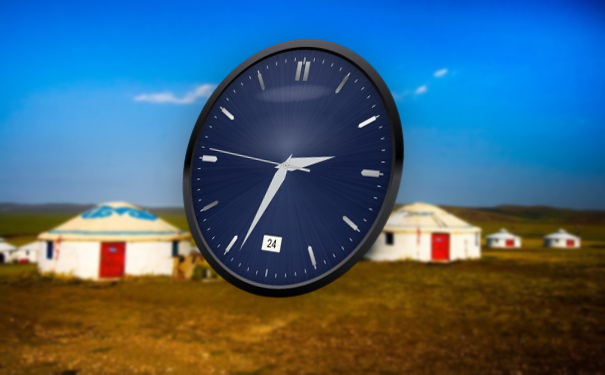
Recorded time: 2:33:46
